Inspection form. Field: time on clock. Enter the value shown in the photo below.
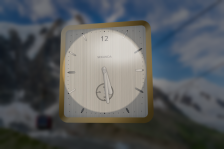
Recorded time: 5:29
